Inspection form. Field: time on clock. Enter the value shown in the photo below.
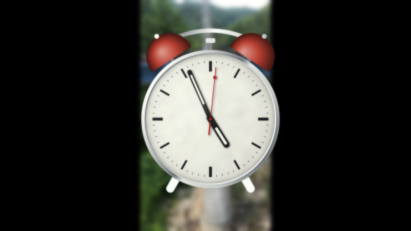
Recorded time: 4:56:01
